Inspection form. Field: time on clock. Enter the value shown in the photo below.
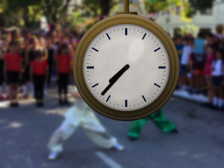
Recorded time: 7:37
